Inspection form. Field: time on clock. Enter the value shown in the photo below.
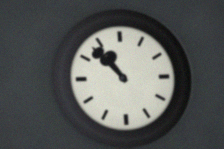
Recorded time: 10:53
